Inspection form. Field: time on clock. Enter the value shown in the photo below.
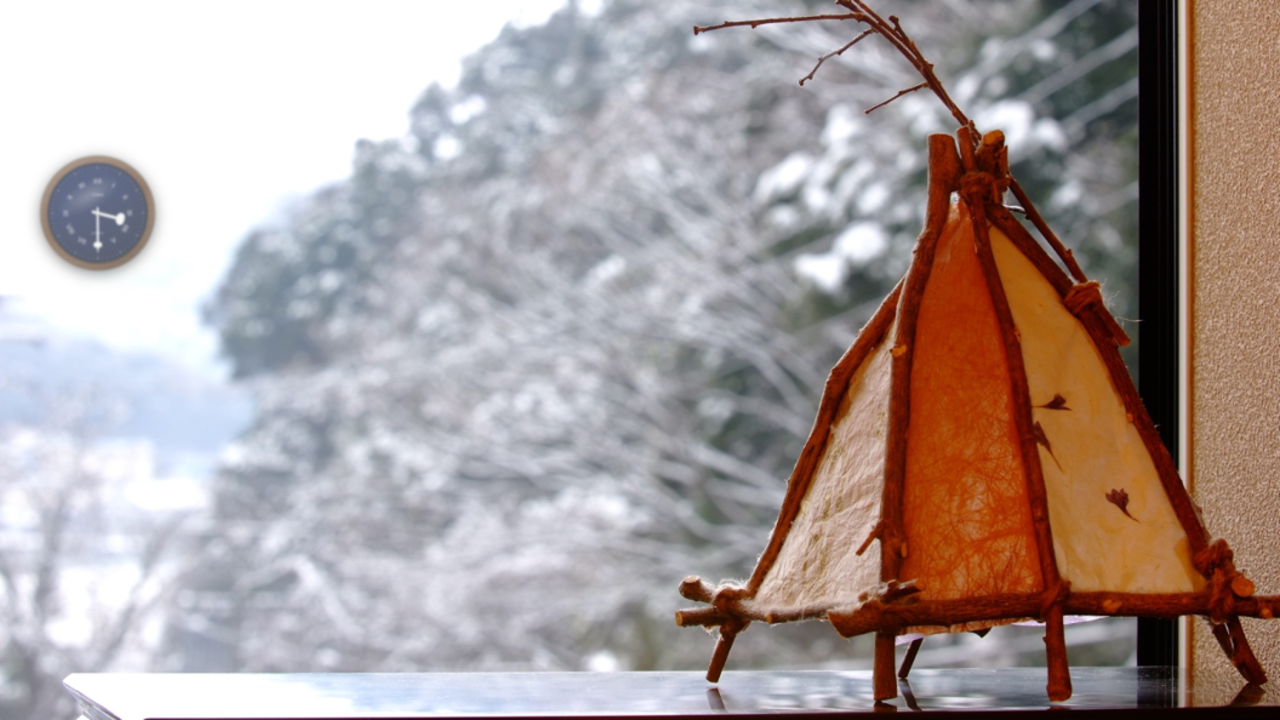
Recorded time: 3:30
